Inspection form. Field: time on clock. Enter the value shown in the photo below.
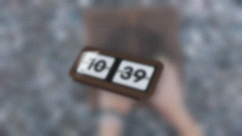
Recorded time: 10:39
